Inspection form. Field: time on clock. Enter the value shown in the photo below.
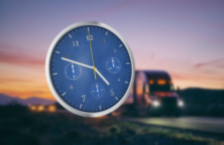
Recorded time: 4:49
